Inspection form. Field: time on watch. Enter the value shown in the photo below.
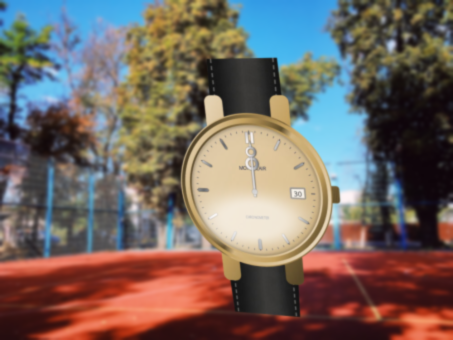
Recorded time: 12:00
